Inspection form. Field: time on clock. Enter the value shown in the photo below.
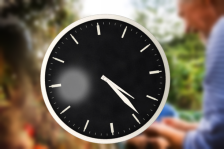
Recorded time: 4:24
